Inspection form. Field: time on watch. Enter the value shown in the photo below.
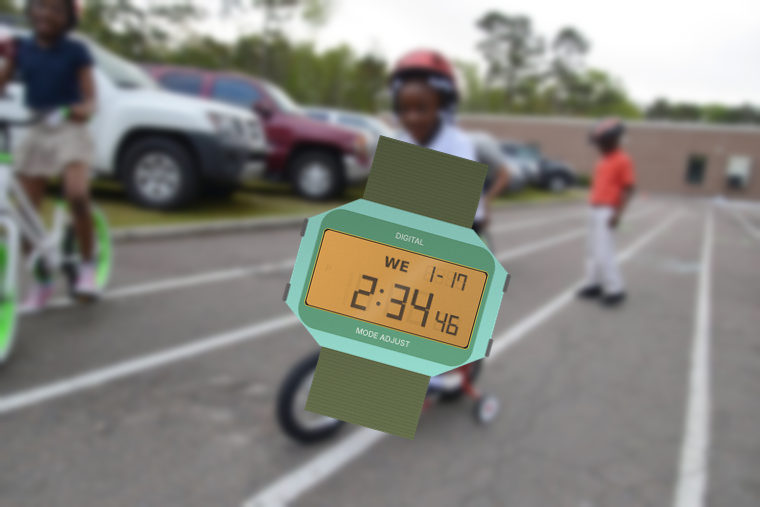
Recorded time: 2:34:46
